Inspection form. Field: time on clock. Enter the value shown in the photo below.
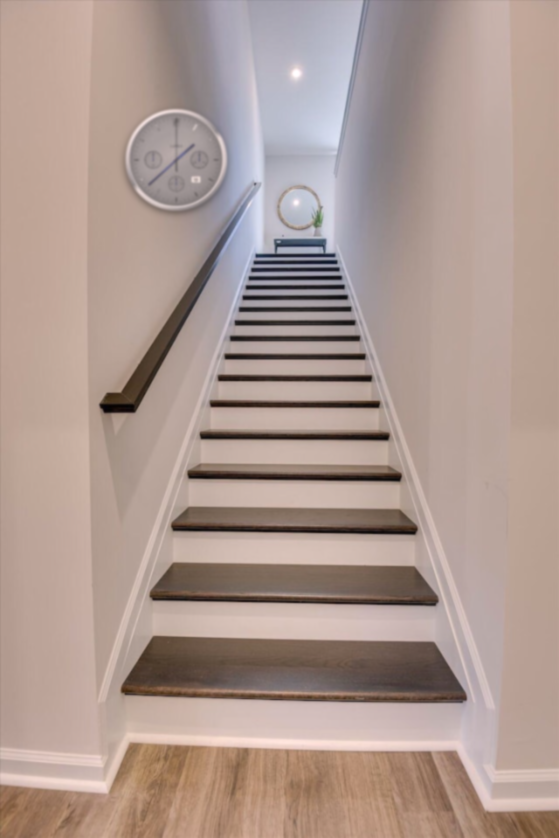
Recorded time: 1:38
